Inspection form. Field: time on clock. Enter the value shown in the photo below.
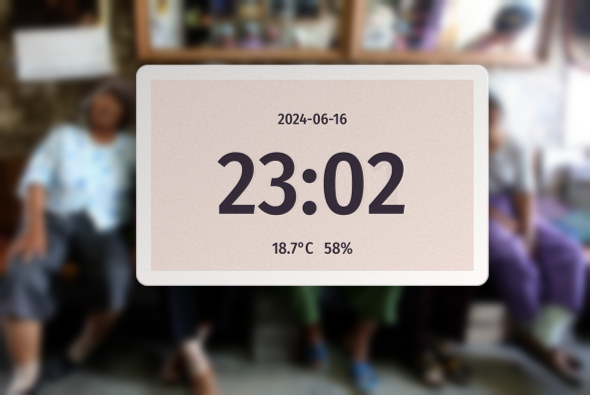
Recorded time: 23:02
